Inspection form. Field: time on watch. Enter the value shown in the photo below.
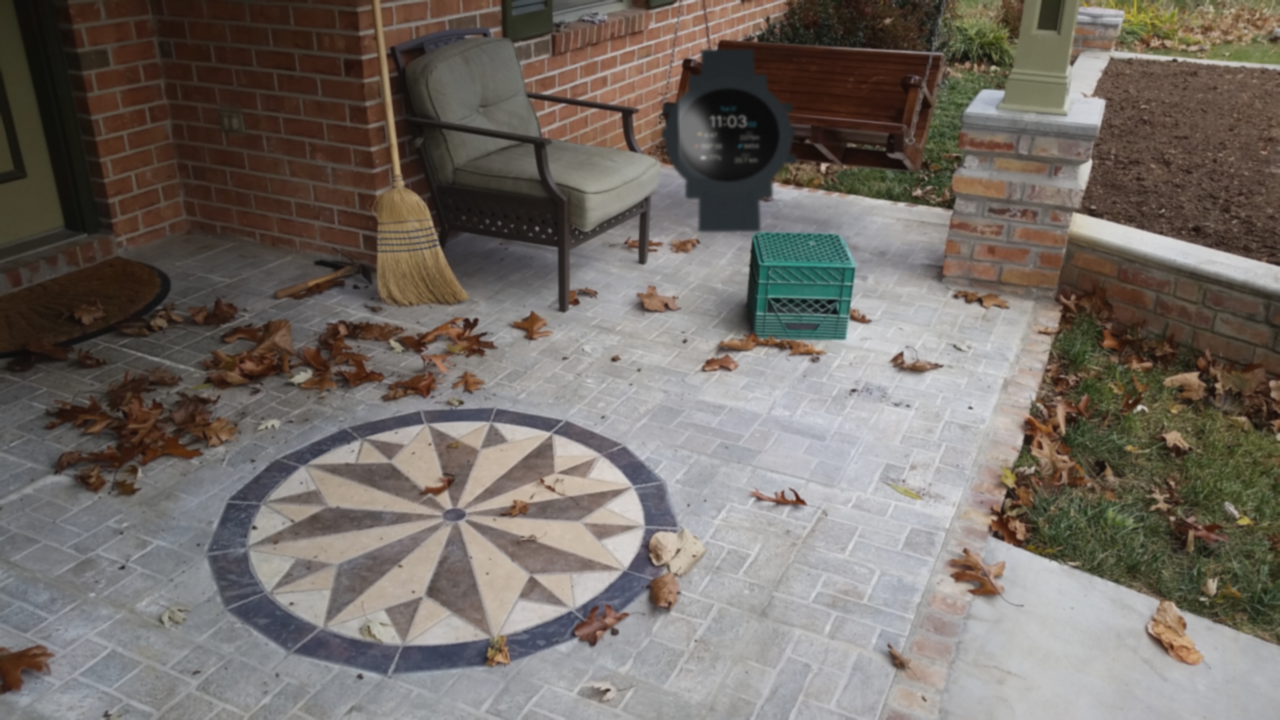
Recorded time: 11:03
